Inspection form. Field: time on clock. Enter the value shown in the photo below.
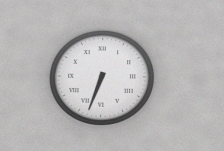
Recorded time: 6:33
